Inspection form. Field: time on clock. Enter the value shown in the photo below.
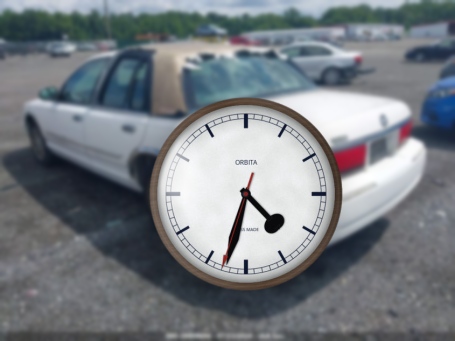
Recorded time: 4:32:33
